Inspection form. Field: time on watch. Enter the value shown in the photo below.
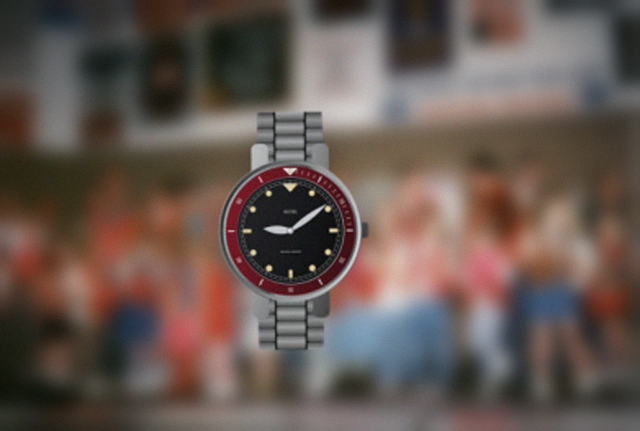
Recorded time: 9:09
